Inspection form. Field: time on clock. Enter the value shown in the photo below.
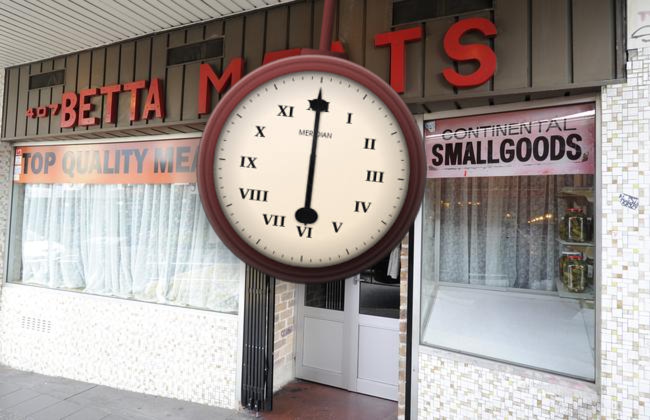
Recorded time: 6:00
